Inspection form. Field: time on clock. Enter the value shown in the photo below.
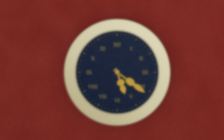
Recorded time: 5:21
